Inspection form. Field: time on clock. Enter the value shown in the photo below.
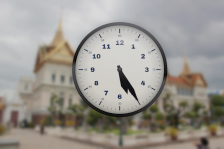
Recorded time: 5:25
